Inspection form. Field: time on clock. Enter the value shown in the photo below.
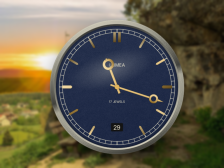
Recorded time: 11:18
